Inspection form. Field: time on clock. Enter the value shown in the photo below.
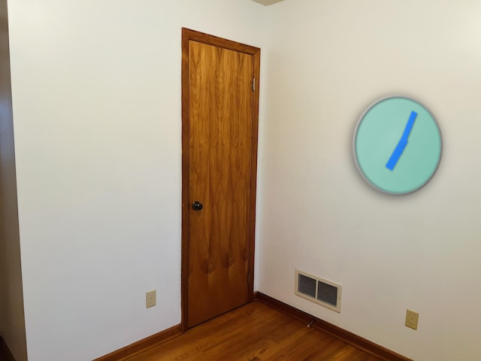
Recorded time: 7:04
